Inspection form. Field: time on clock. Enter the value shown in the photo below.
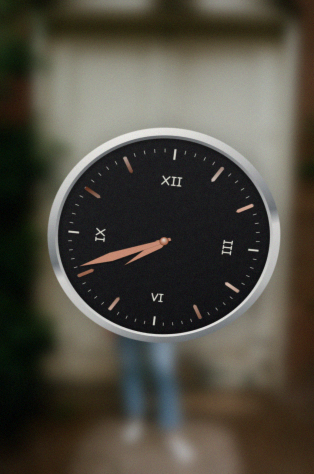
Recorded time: 7:41
